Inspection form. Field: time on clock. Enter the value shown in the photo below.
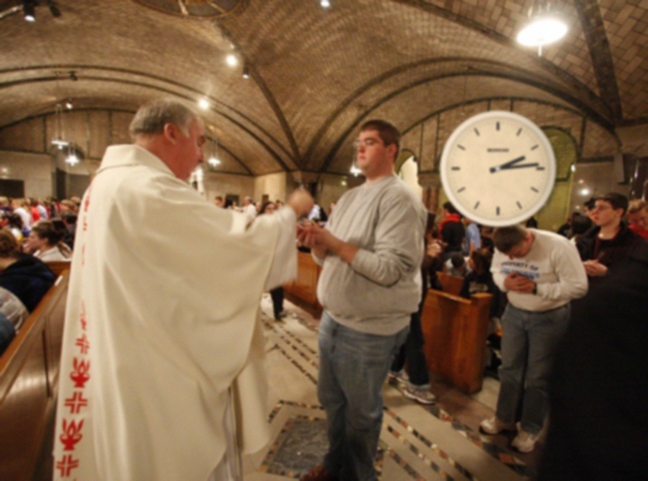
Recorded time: 2:14
